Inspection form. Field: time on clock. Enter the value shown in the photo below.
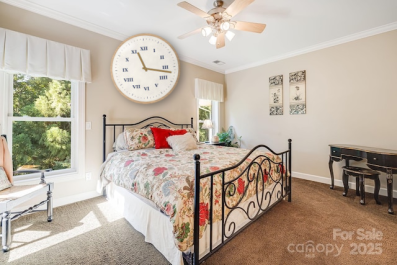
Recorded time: 11:17
